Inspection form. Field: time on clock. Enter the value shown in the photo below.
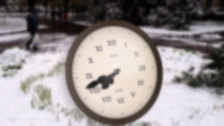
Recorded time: 7:42
